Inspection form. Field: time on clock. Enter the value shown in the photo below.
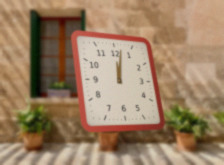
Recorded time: 12:02
